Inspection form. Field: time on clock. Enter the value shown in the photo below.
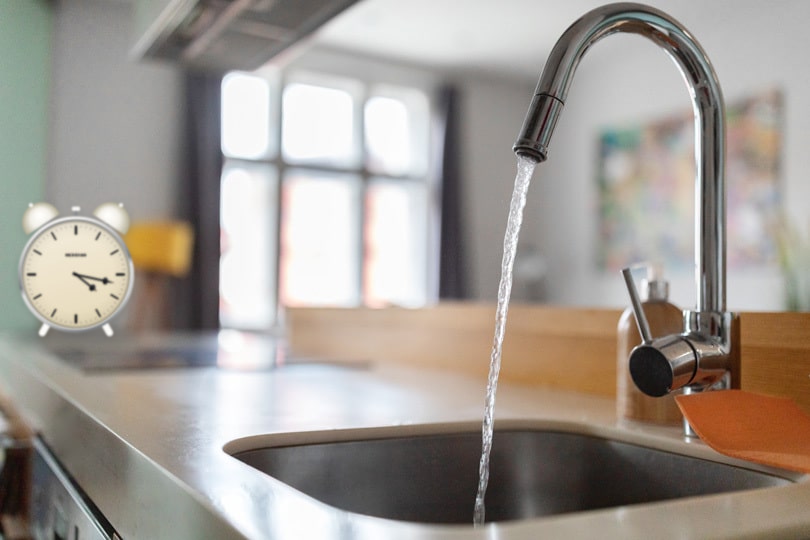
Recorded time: 4:17
